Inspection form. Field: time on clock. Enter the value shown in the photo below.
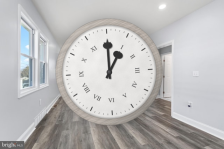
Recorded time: 1:00
